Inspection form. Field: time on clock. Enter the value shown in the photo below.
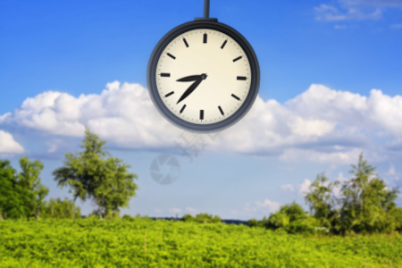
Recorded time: 8:37
